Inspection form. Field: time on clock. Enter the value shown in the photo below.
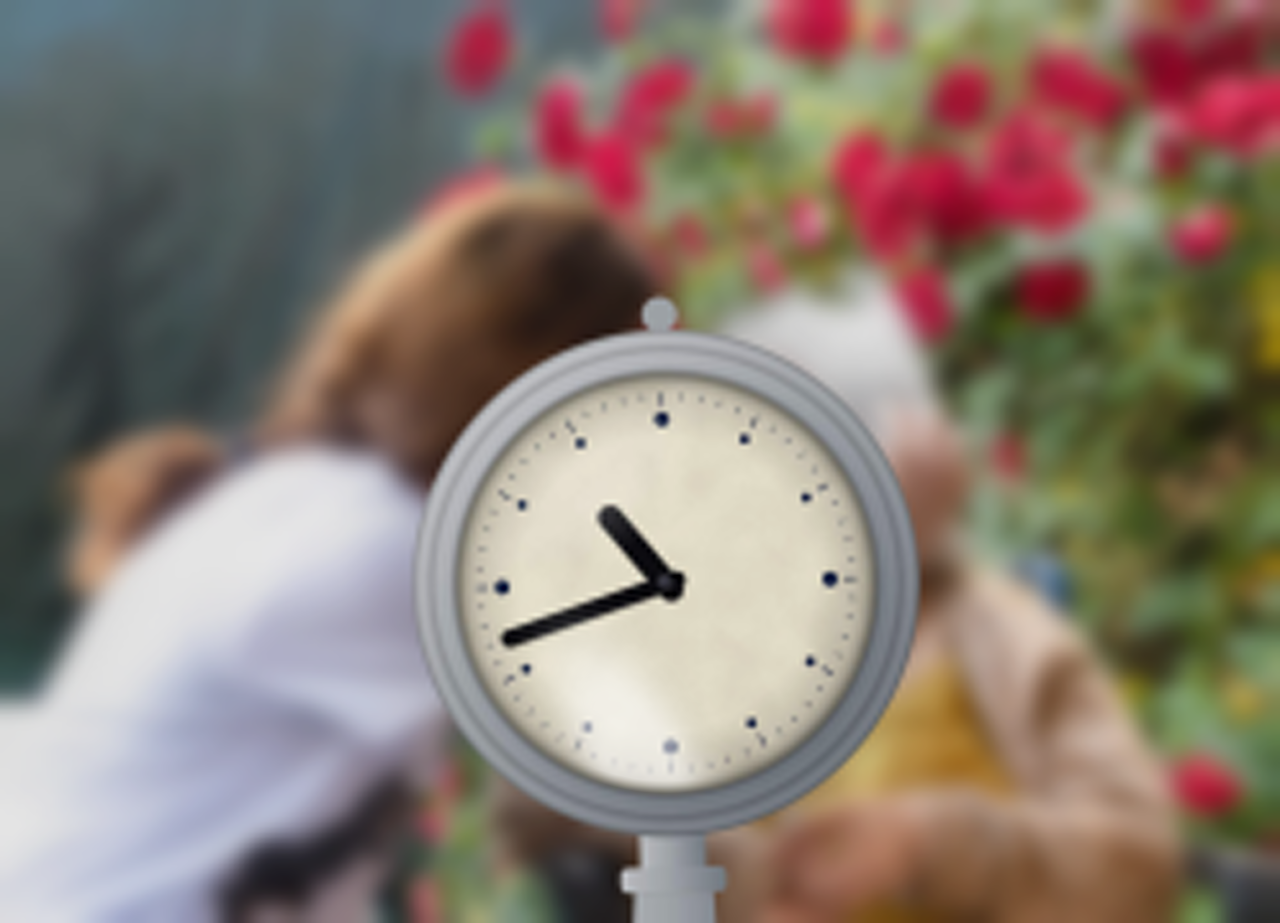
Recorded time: 10:42
